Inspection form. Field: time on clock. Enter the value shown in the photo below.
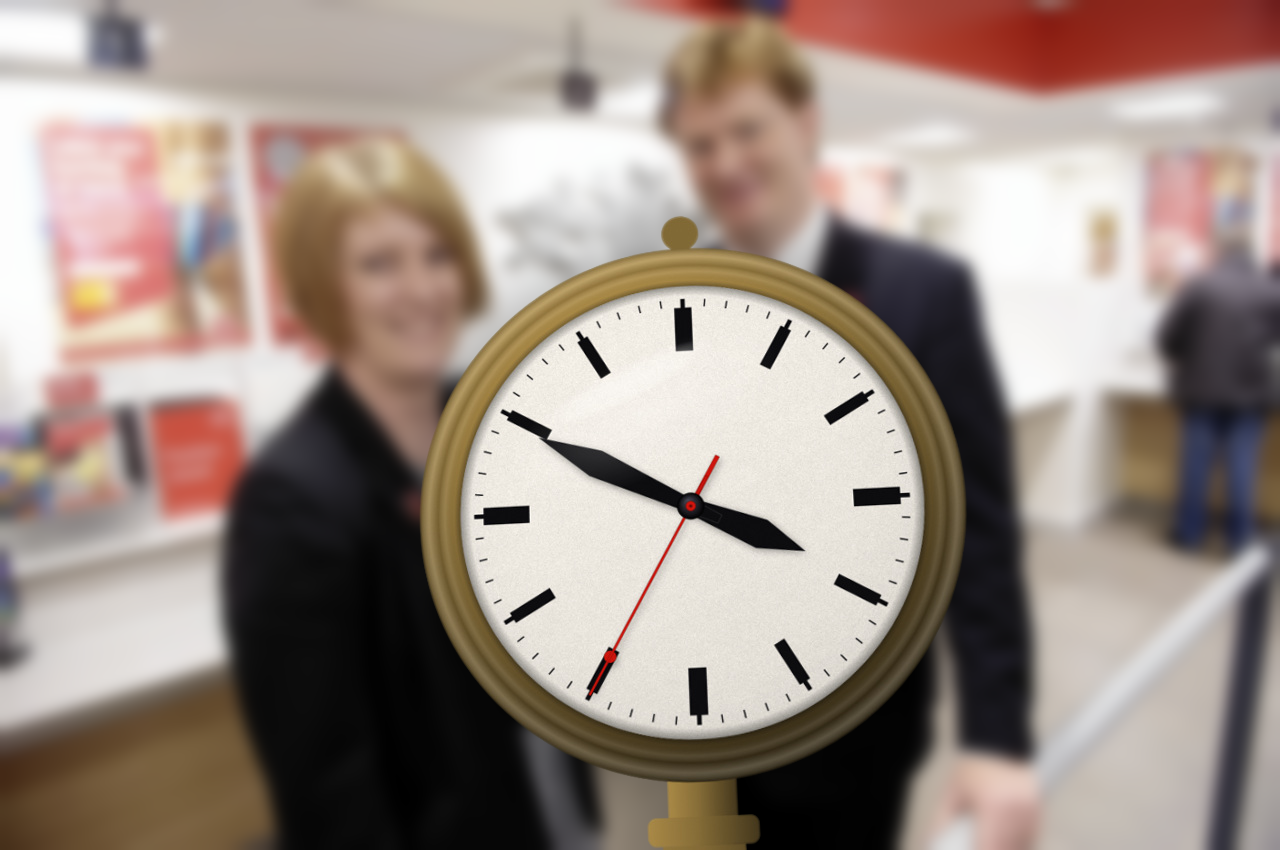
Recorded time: 3:49:35
